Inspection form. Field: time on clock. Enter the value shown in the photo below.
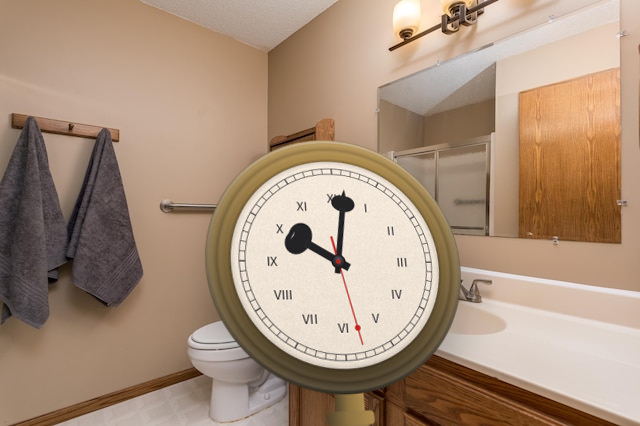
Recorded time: 10:01:28
